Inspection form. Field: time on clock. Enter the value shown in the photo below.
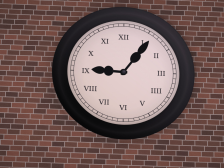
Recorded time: 9:06
